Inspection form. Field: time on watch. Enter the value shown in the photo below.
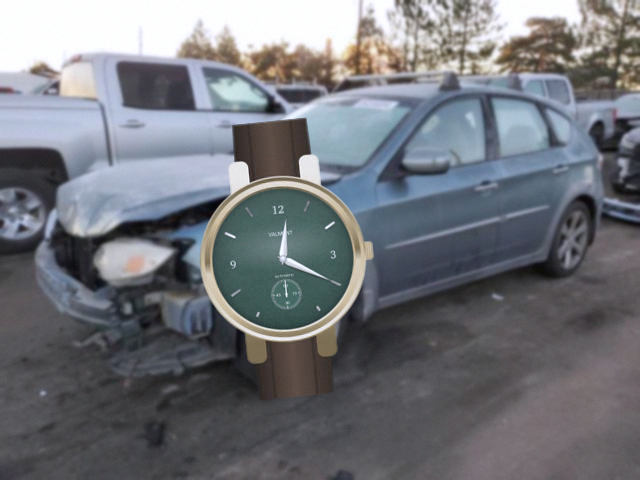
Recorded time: 12:20
